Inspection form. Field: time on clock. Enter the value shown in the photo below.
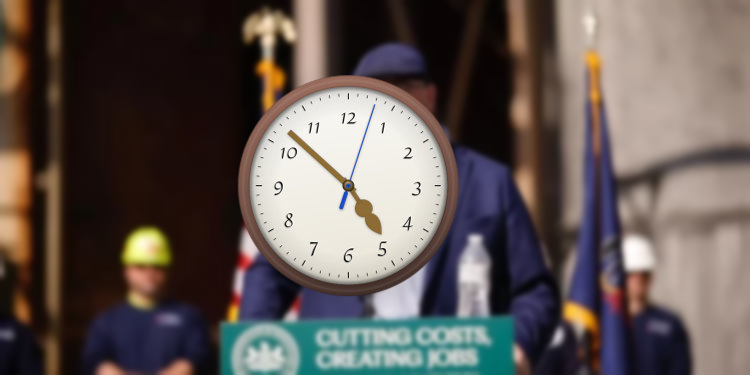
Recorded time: 4:52:03
